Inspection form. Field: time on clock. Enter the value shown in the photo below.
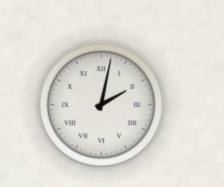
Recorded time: 2:02
